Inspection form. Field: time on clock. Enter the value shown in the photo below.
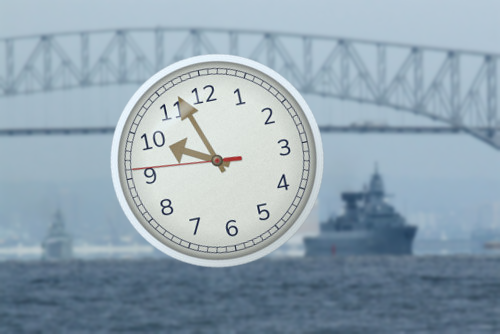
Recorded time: 9:56:46
